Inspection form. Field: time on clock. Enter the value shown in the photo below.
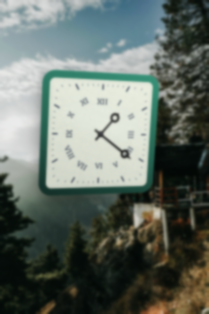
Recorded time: 1:21
